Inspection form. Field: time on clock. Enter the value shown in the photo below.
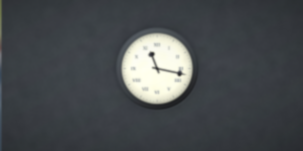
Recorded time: 11:17
